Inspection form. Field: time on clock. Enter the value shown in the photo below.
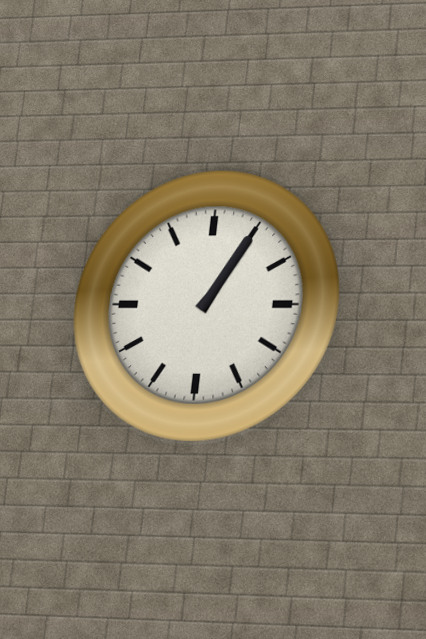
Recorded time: 1:05
